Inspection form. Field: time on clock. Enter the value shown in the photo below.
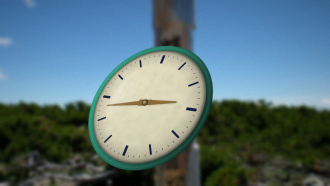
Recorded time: 2:43
